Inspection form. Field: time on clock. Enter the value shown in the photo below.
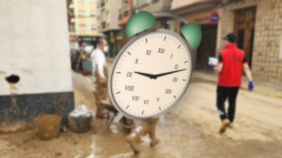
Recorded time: 9:12
